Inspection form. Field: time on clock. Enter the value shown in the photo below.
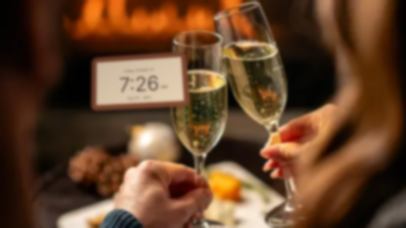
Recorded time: 7:26
